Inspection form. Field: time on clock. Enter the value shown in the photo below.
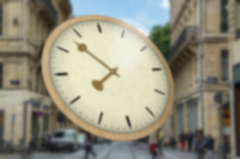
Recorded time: 7:53
